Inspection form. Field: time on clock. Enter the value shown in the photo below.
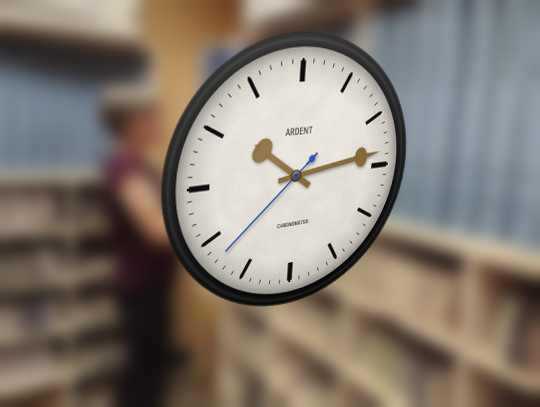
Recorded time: 10:13:38
